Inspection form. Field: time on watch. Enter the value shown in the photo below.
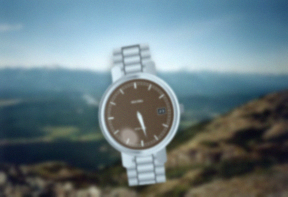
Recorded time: 5:28
